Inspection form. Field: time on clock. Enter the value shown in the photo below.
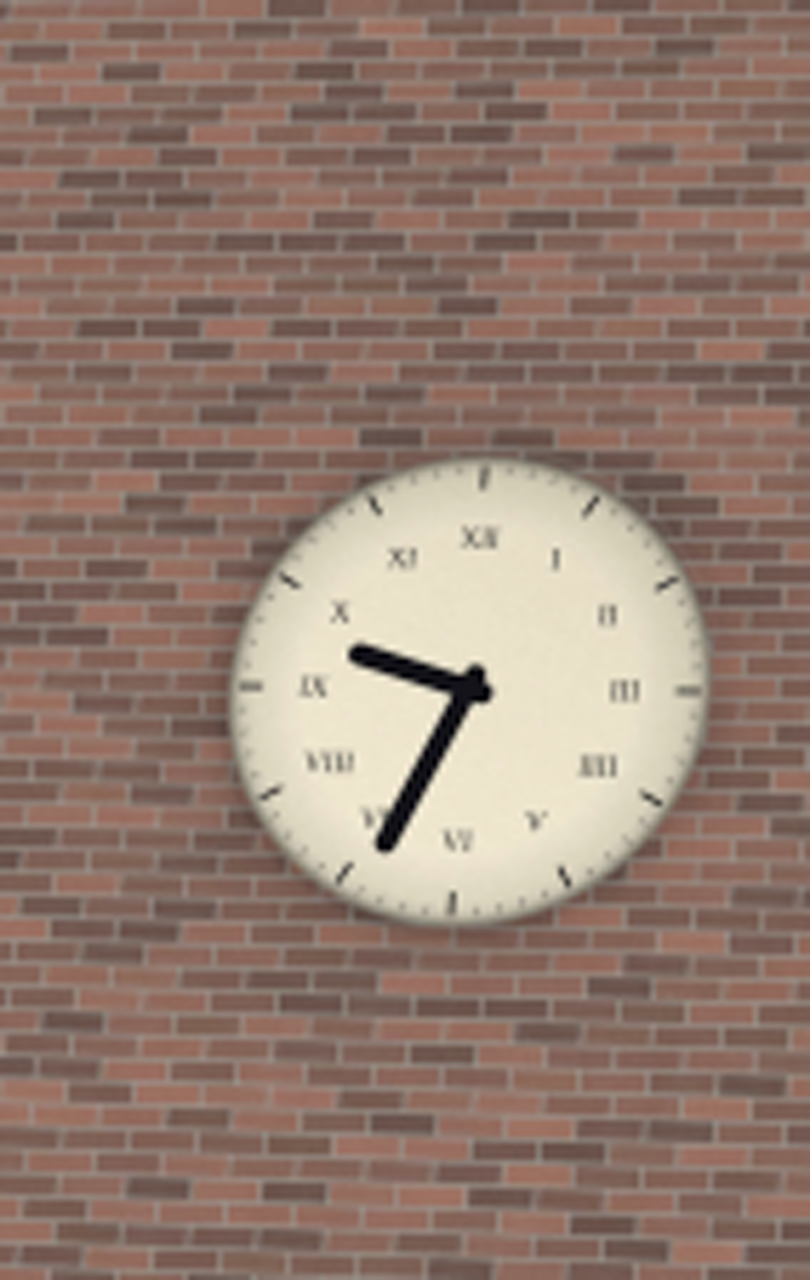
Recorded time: 9:34
